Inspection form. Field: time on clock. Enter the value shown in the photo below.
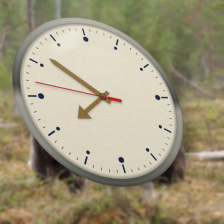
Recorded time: 7:51:47
